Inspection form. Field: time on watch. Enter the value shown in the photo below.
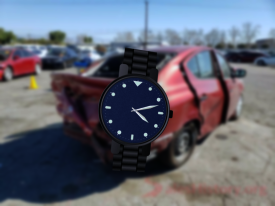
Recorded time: 4:12
